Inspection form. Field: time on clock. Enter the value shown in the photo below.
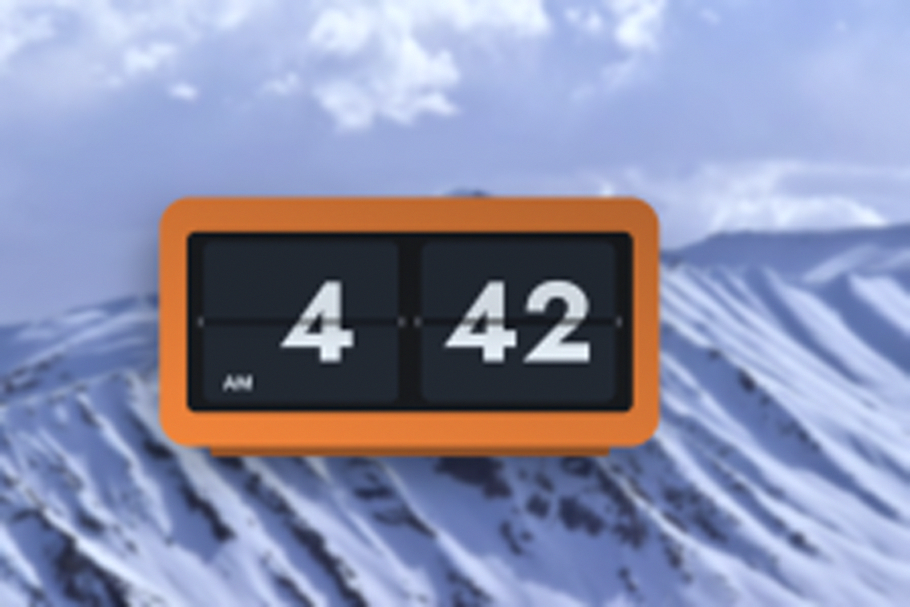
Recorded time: 4:42
